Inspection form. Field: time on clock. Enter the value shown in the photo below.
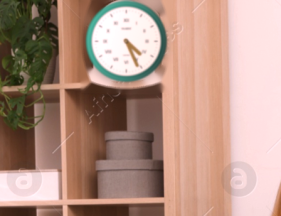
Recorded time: 4:26
